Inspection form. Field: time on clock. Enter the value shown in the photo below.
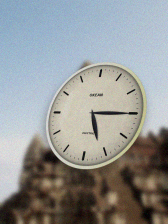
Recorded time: 5:15
